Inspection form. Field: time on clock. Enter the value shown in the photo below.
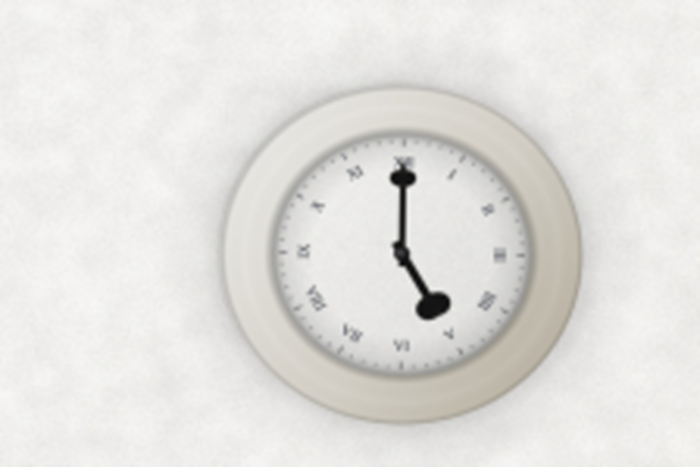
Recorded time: 5:00
